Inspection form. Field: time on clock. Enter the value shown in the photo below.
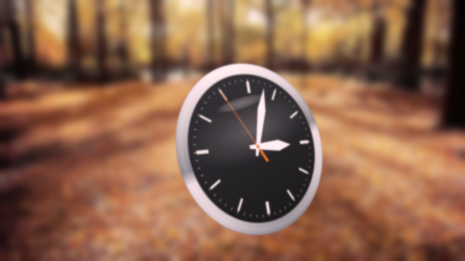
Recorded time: 3:02:55
